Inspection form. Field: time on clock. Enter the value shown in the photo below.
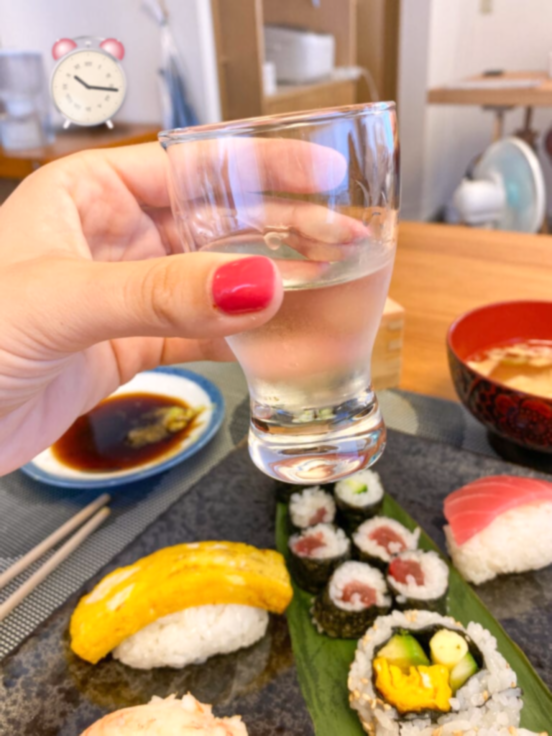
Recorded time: 10:16
